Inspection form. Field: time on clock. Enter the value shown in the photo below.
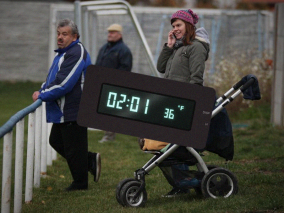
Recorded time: 2:01
